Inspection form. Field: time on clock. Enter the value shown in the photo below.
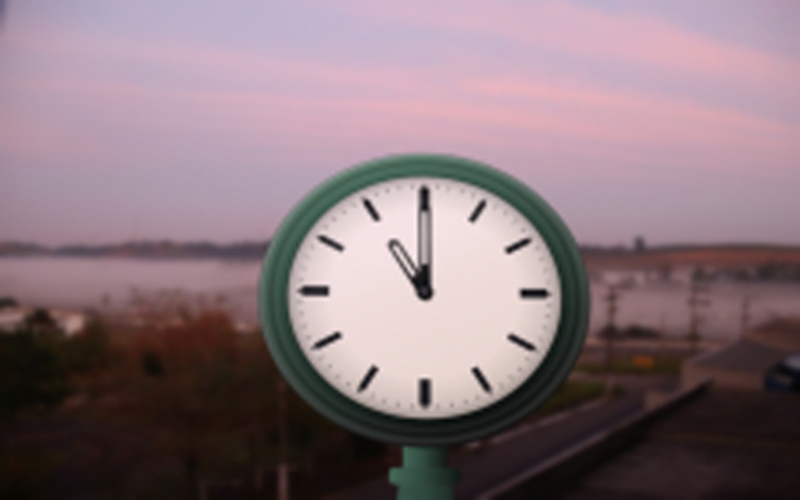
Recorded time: 11:00
